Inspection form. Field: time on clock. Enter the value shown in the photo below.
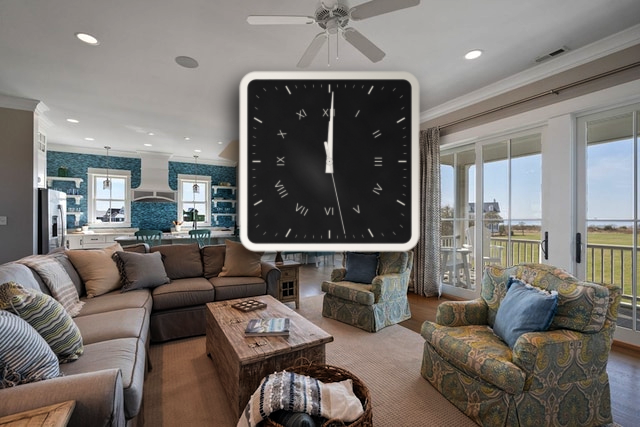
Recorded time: 12:00:28
